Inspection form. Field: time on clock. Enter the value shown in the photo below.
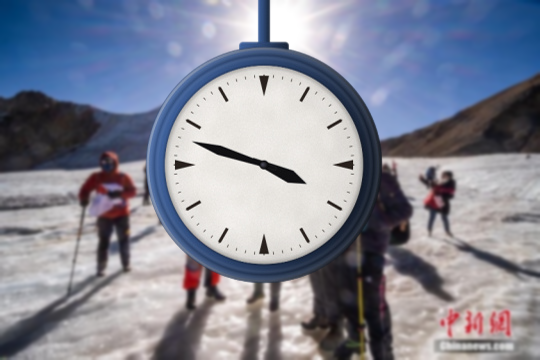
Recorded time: 3:48
